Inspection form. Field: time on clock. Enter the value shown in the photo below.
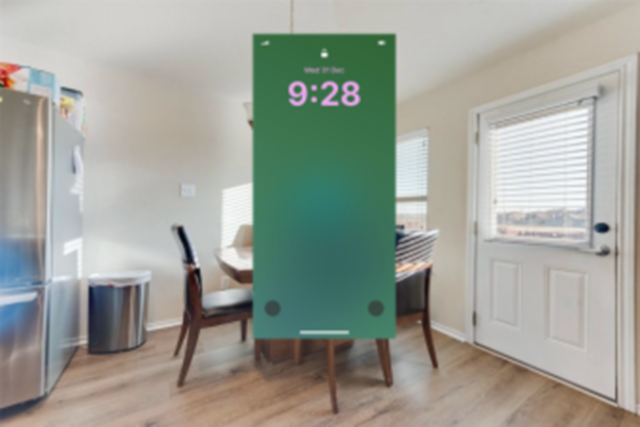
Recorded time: 9:28
